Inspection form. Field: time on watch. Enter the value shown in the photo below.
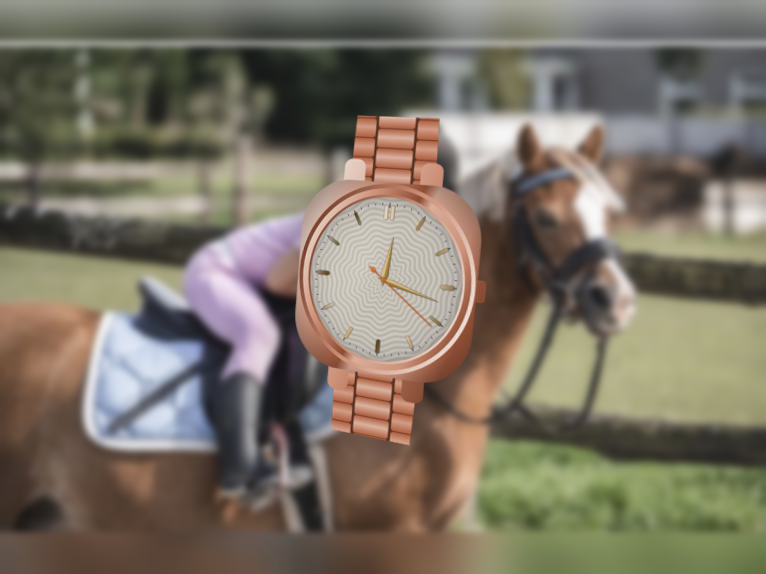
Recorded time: 12:17:21
